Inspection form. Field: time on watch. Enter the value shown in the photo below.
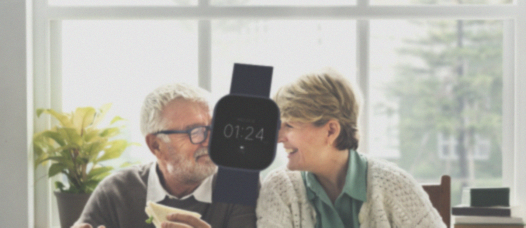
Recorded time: 1:24
